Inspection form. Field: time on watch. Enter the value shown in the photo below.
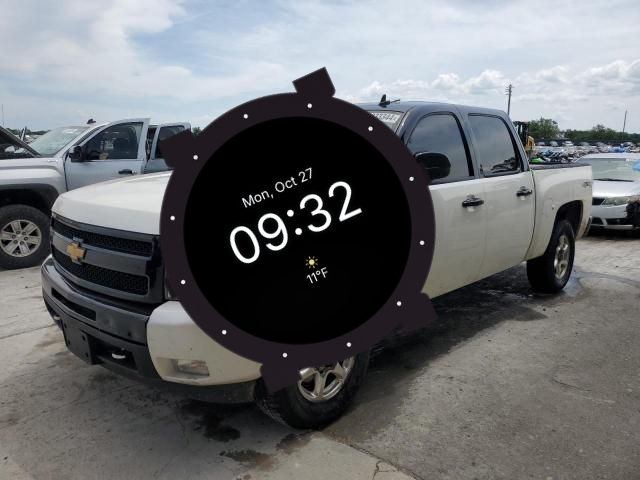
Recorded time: 9:32
